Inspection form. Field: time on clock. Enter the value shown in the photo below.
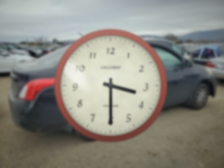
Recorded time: 3:30
